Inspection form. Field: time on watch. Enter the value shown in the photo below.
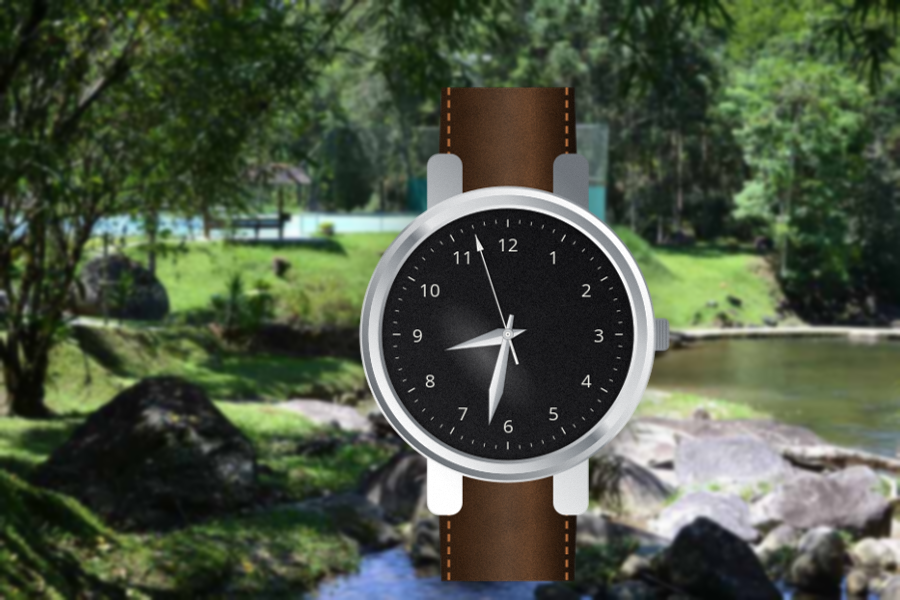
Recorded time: 8:31:57
